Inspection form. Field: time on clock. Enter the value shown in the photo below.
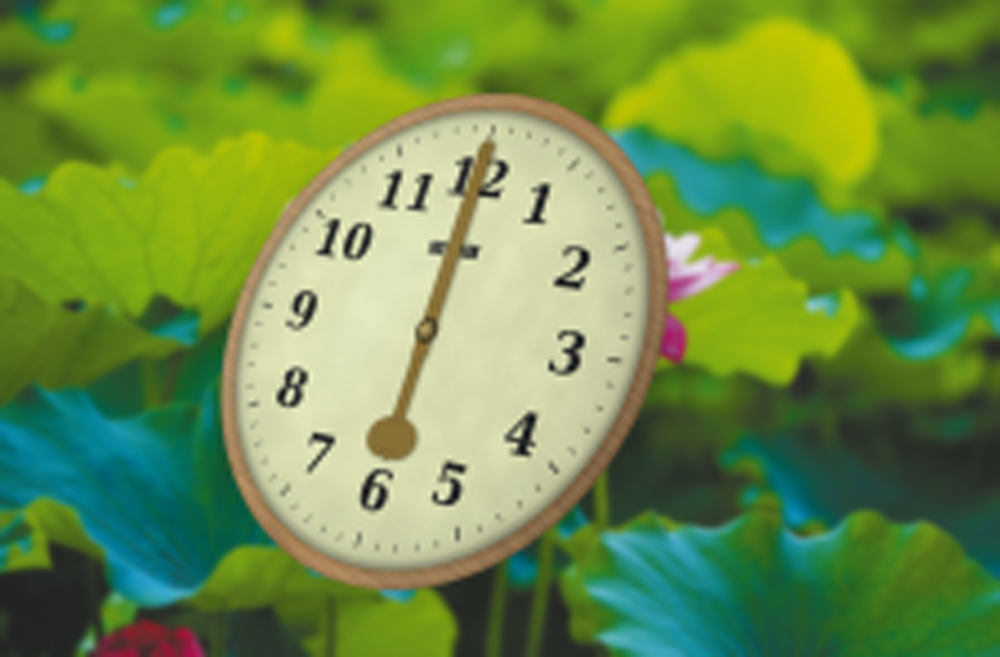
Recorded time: 6:00
